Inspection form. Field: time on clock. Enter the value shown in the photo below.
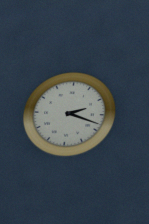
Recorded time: 2:18
